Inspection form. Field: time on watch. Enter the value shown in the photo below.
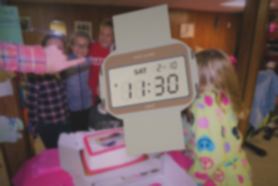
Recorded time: 11:30
